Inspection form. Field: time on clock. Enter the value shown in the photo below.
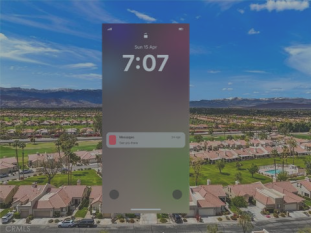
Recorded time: 7:07
